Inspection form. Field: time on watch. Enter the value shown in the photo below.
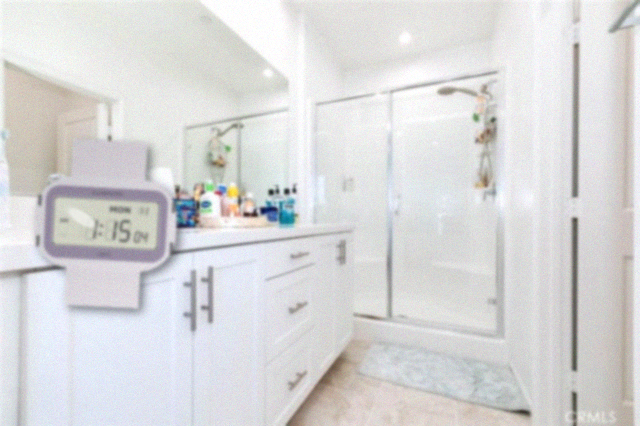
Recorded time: 1:15
